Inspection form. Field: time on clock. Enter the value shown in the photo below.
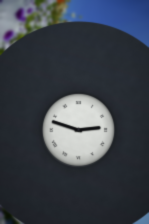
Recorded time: 2:48
